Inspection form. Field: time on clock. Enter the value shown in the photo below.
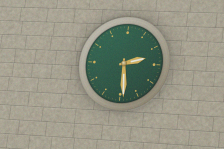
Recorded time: 2:29
